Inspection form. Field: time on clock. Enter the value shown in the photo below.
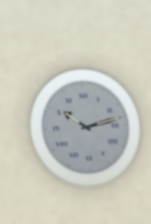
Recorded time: 10:13
